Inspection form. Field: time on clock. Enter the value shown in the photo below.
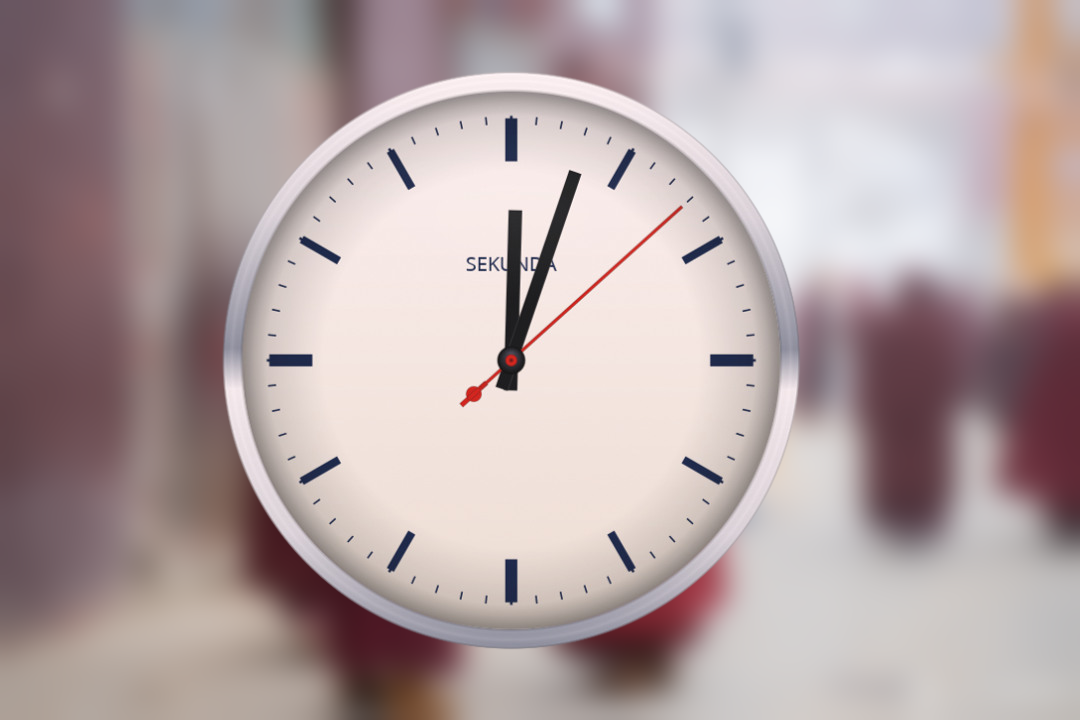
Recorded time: 12:03:08
